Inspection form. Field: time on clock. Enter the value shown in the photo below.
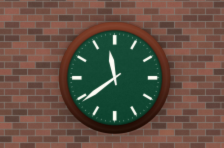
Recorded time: 11:39
